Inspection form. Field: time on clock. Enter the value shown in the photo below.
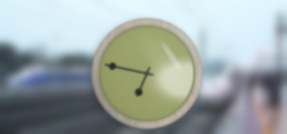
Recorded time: 6:47
